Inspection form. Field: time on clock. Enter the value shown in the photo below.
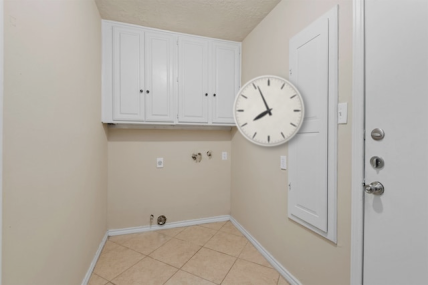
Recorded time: 7:56
